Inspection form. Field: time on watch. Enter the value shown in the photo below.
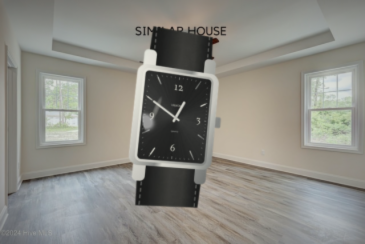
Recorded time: 12:50
